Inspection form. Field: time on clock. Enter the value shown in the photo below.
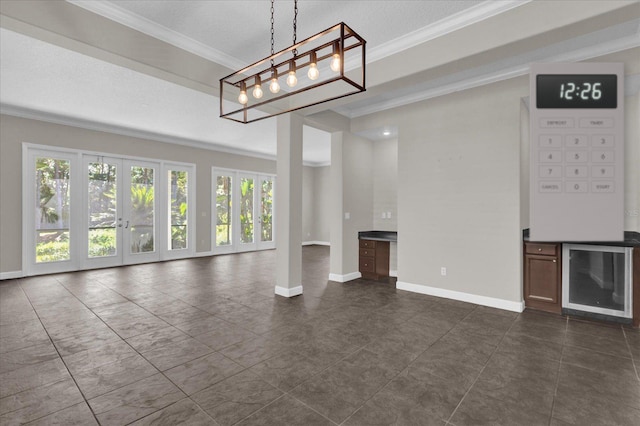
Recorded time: 12:26
